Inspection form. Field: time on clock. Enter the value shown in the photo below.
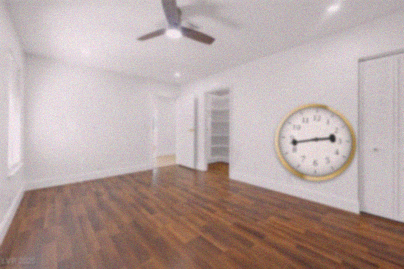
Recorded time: 2:43
